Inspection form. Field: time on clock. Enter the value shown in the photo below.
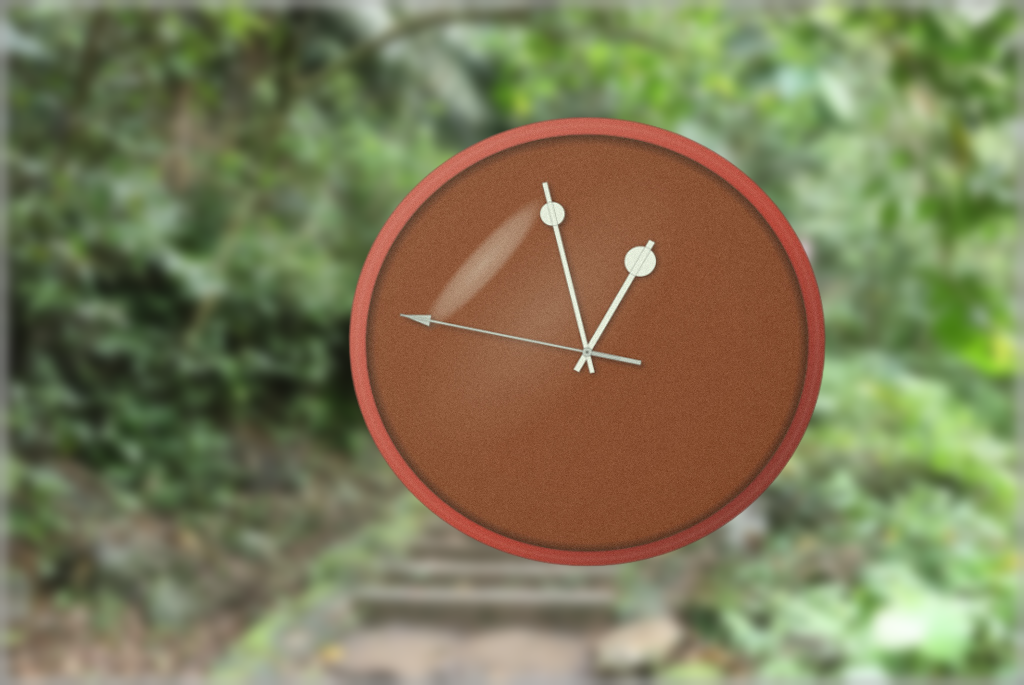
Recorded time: 12:57:47
